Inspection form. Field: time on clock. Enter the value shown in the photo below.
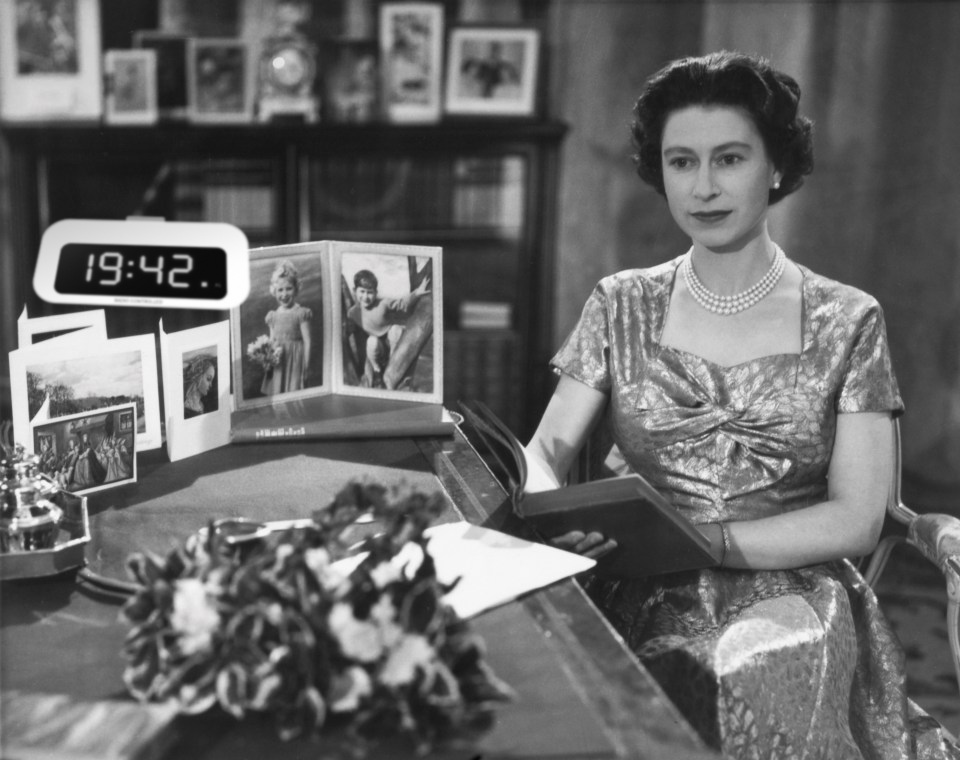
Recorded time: 19:42
